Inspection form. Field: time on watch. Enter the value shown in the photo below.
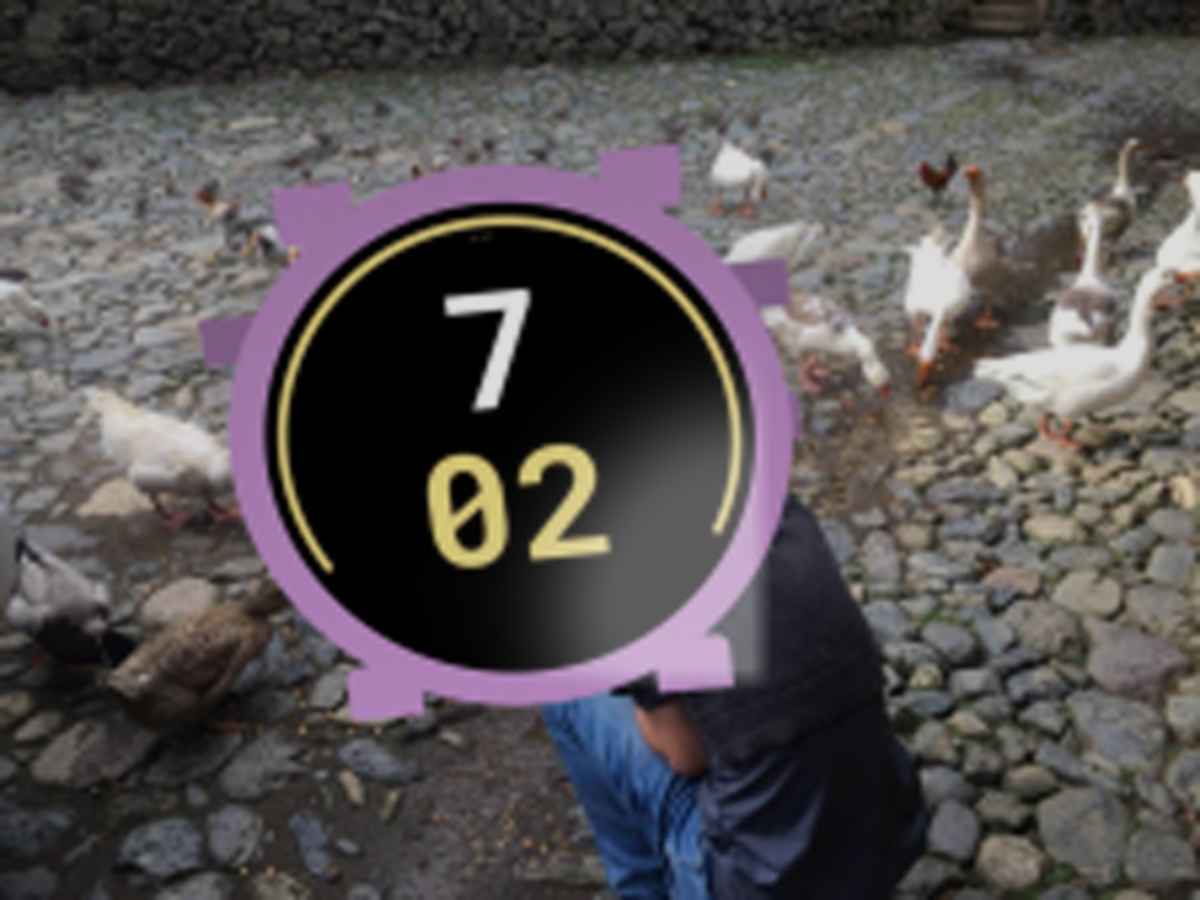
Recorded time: 7:02
